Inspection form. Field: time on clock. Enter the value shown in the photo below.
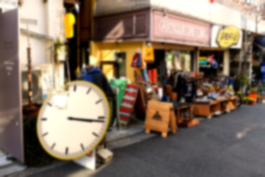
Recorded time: 3:16
